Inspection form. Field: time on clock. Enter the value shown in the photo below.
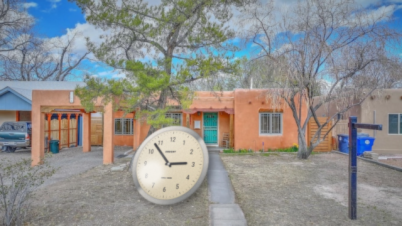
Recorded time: 2:53
